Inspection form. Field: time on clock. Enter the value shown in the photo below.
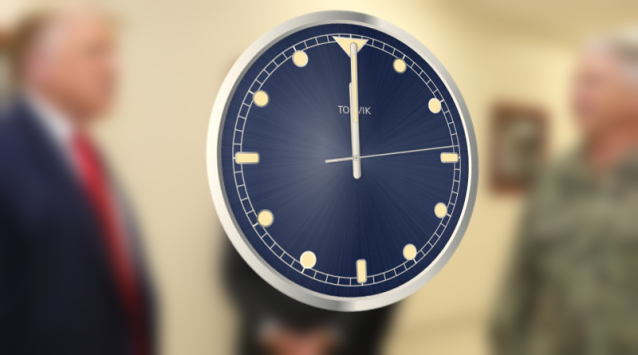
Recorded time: 12:00:14
